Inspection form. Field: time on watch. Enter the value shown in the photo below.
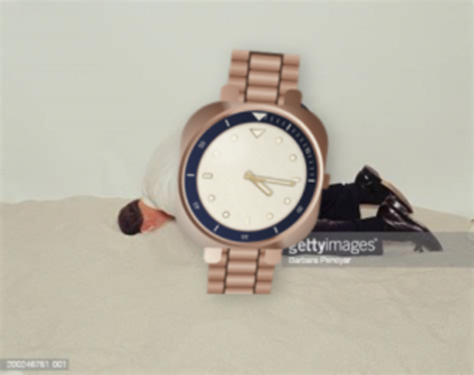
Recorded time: 4:16
